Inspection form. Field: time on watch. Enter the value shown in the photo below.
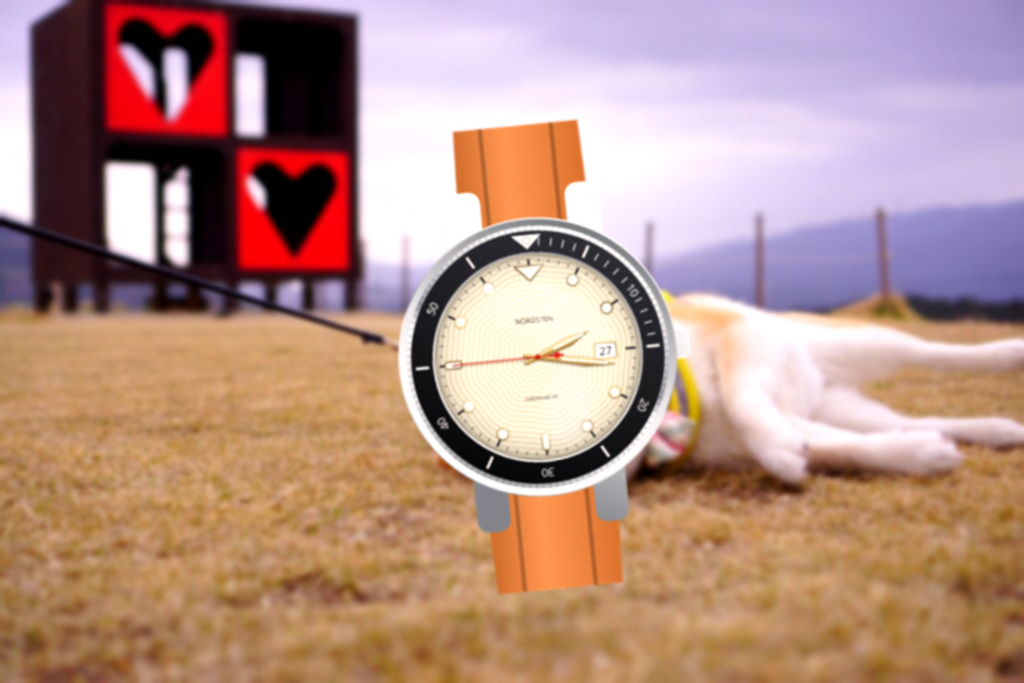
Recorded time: 2:16:45
